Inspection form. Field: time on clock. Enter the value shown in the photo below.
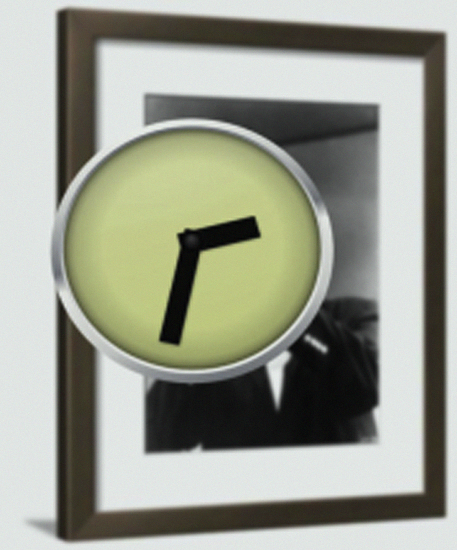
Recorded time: 2:32
